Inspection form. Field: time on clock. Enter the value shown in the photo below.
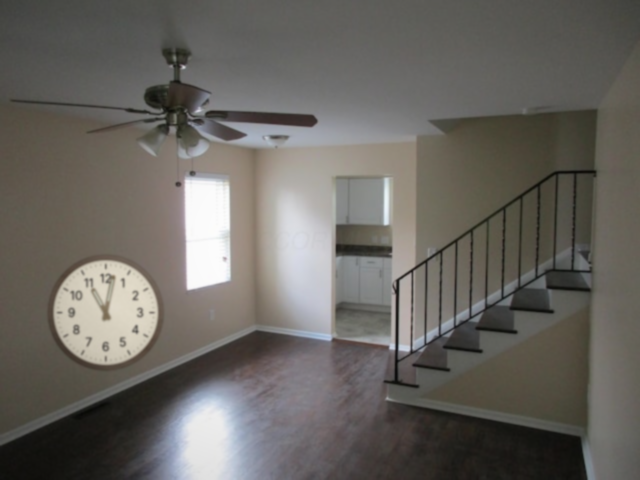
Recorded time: 11:02
